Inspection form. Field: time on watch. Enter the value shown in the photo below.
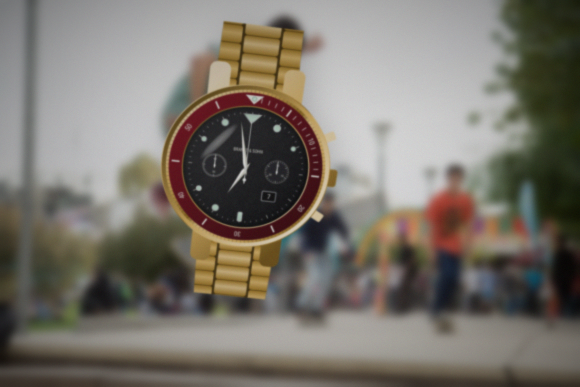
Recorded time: 6:58
